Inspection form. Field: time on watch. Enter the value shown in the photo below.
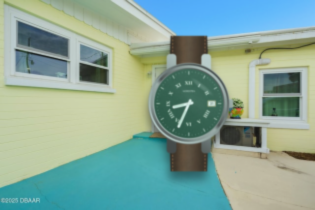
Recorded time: 8:34
